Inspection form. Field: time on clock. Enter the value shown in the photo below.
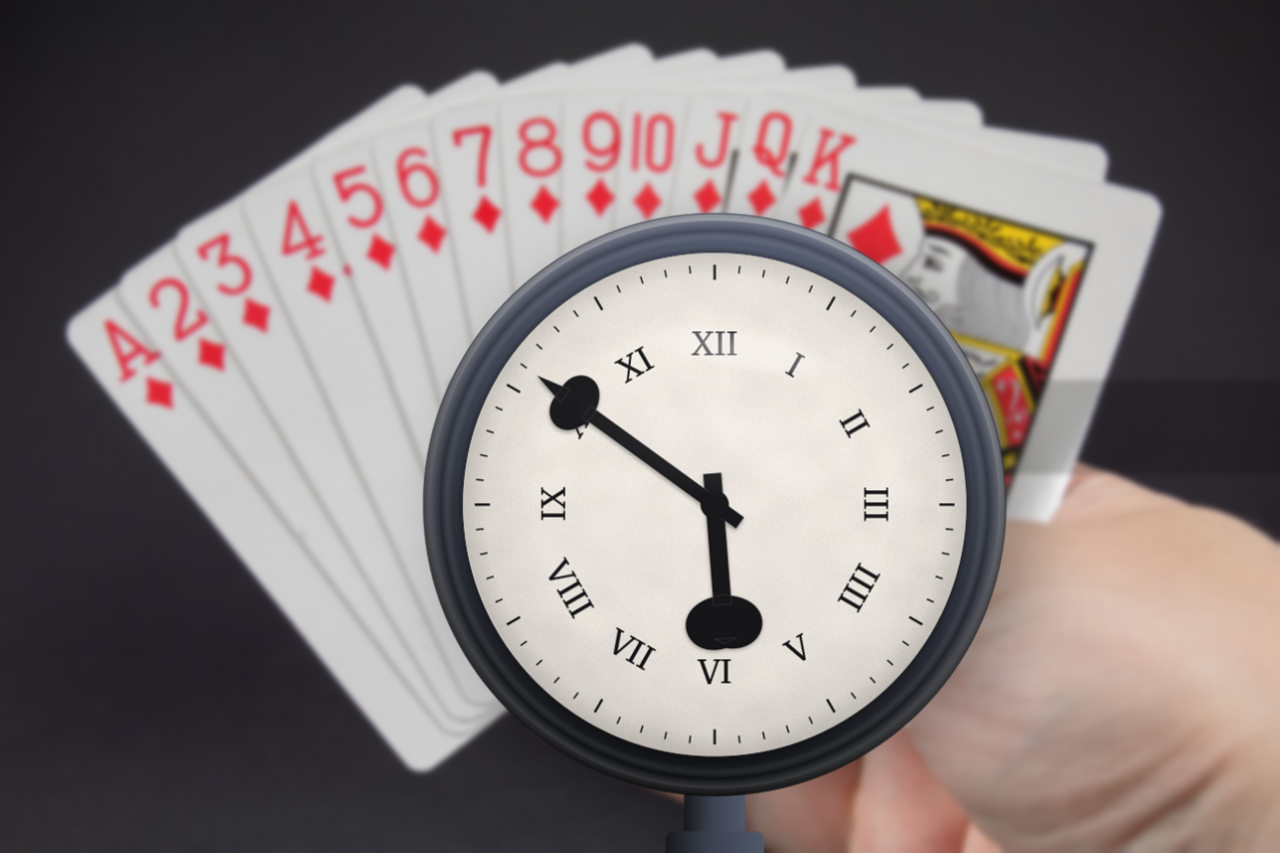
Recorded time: 5:51
